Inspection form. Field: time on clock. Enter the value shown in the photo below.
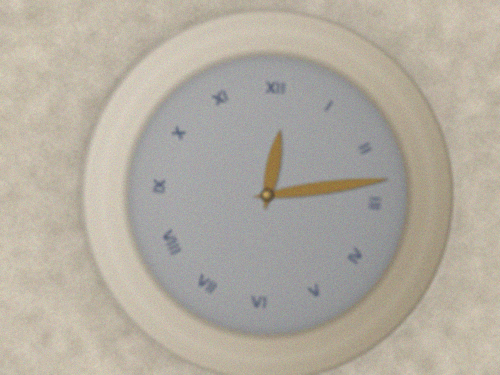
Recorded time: 12:13
